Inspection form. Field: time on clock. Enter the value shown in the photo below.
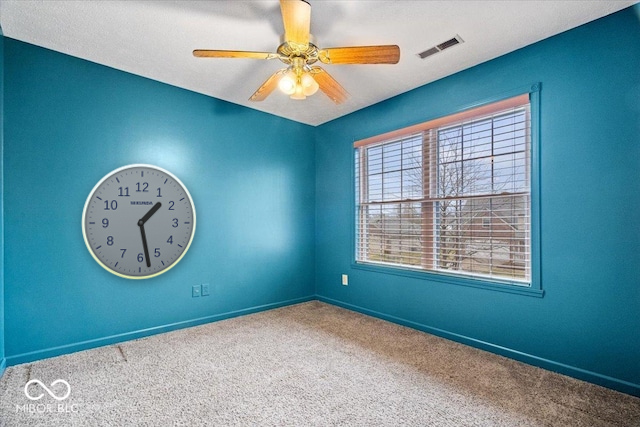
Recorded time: 1:28
